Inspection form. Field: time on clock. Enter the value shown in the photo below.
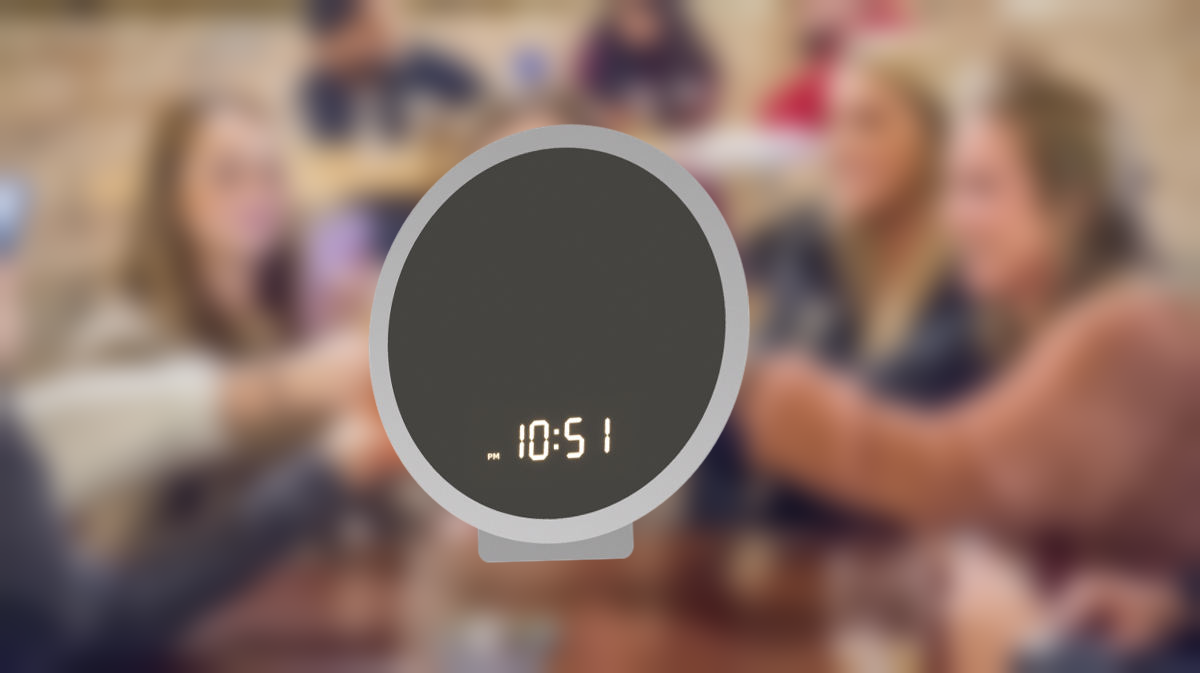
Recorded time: 10:51
